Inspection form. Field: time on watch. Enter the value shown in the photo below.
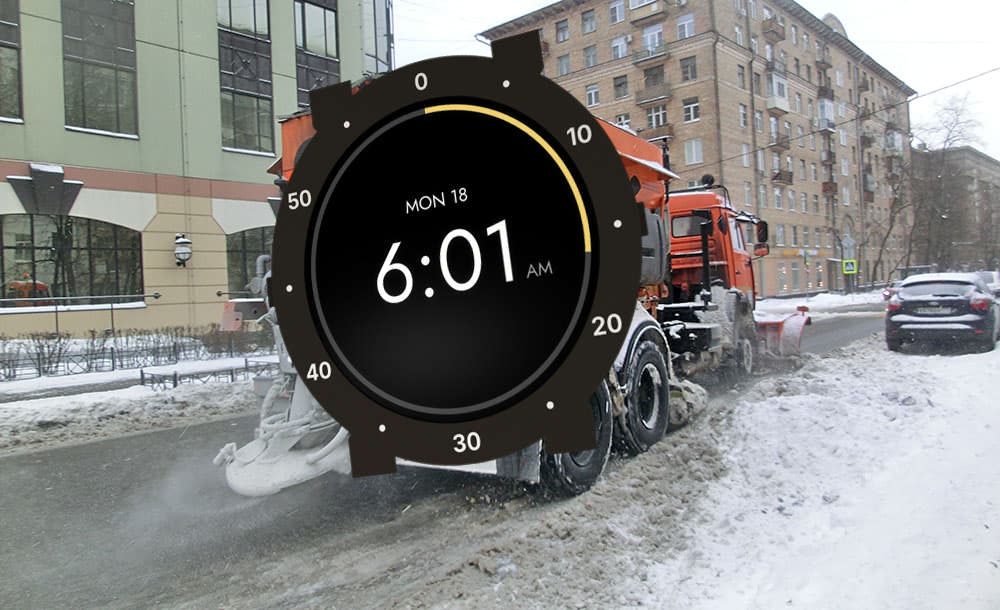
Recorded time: 6:01
